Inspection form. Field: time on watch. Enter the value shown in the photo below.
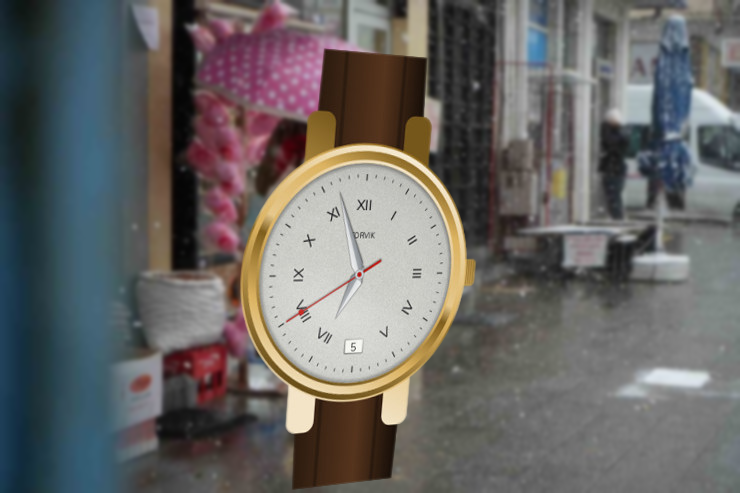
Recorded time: 6:56:40
